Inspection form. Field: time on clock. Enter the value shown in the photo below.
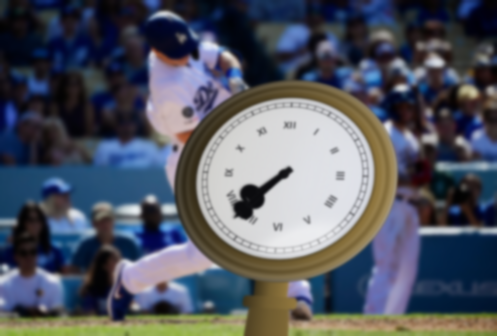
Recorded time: 7:37
